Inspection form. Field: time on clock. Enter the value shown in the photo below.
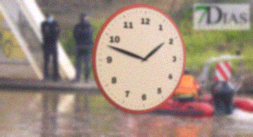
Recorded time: 1:48
